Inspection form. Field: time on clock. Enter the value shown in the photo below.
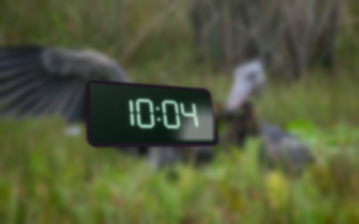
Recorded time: 10:04
